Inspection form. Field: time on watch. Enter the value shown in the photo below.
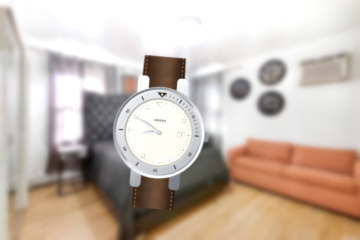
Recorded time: 8:50
